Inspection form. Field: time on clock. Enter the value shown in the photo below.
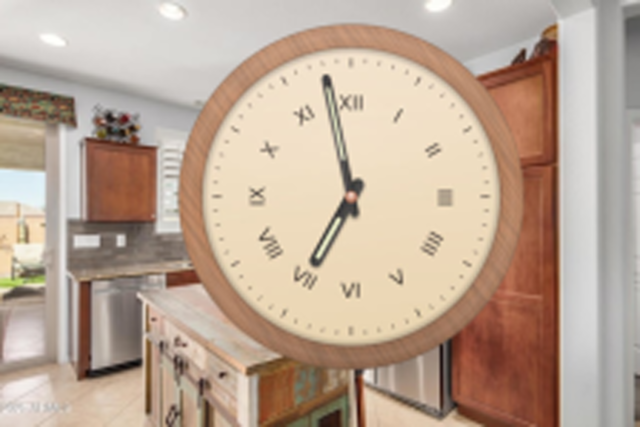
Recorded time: 6:58
